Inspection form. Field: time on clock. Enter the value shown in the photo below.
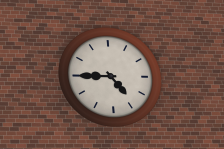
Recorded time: 4:45
